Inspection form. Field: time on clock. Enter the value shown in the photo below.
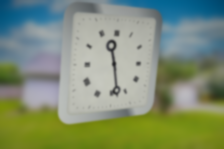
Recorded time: 11:28
